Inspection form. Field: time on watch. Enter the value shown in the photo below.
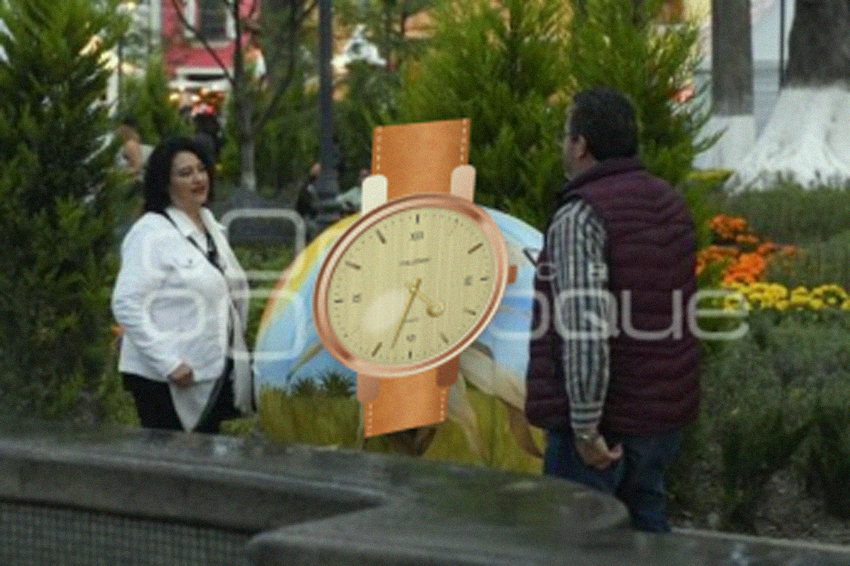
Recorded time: 4:33
